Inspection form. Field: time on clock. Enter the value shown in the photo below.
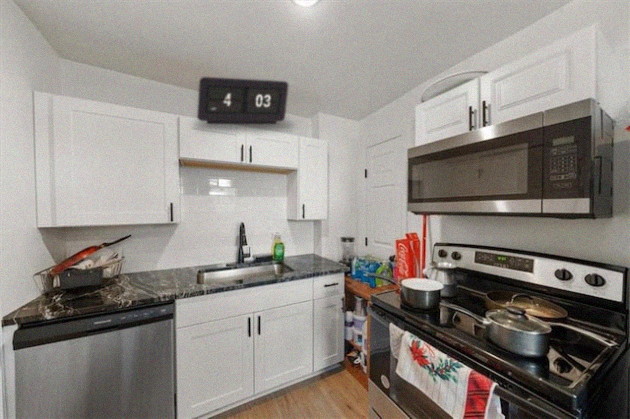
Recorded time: 4:03
